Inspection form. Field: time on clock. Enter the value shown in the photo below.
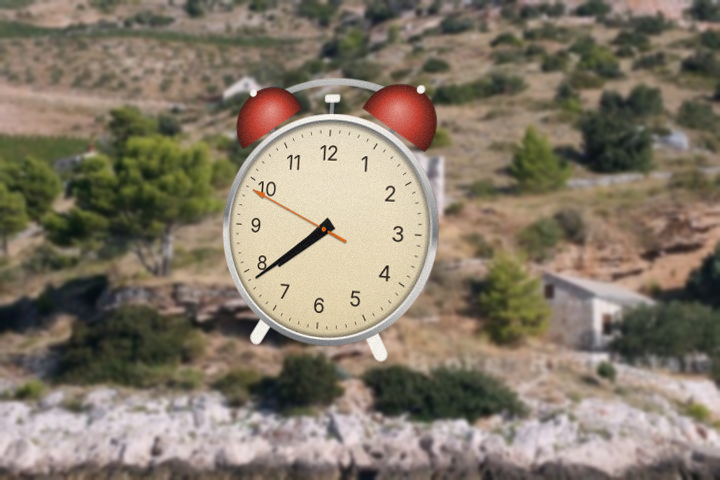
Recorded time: 7:38:49
